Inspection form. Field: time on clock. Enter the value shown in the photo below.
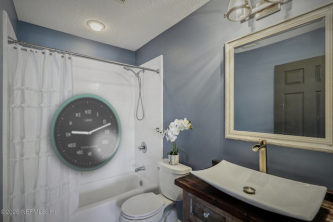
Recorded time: 9:12
